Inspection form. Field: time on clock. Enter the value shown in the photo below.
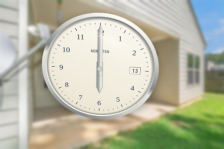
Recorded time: 6:00
